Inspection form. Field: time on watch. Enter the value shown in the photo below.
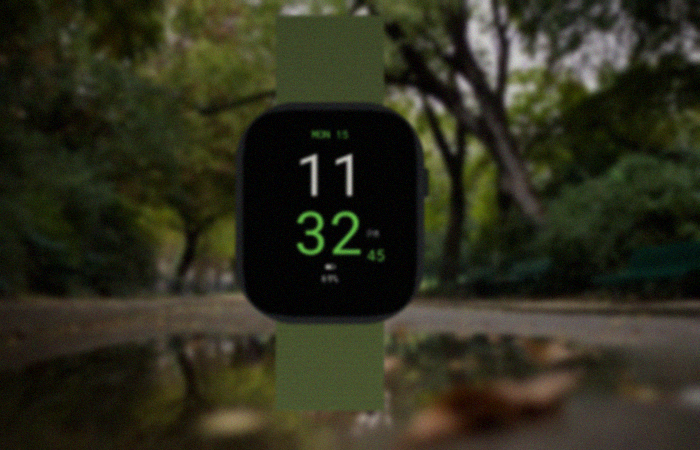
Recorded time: 11:32
